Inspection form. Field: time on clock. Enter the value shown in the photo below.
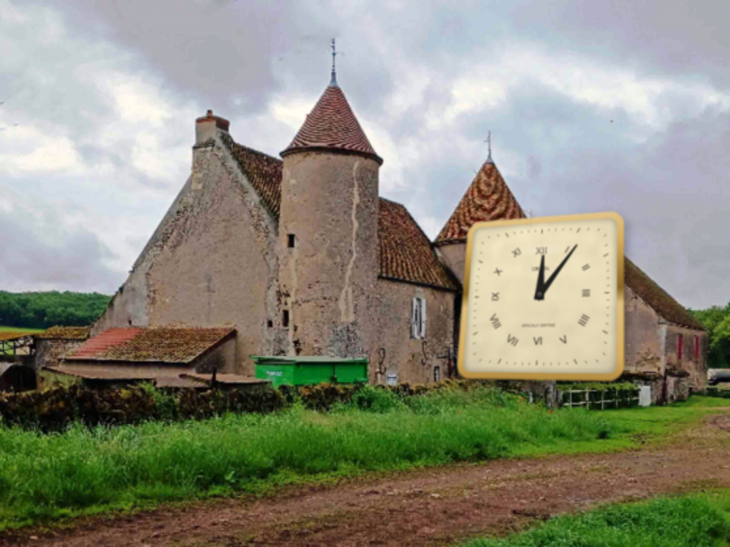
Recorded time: 12:06
